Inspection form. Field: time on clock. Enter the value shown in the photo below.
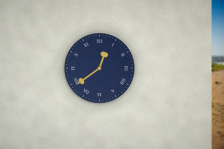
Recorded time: 12:39
